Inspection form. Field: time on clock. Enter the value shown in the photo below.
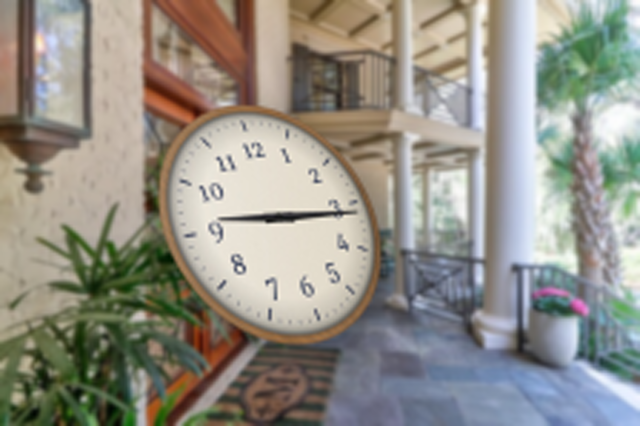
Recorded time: 9:16
